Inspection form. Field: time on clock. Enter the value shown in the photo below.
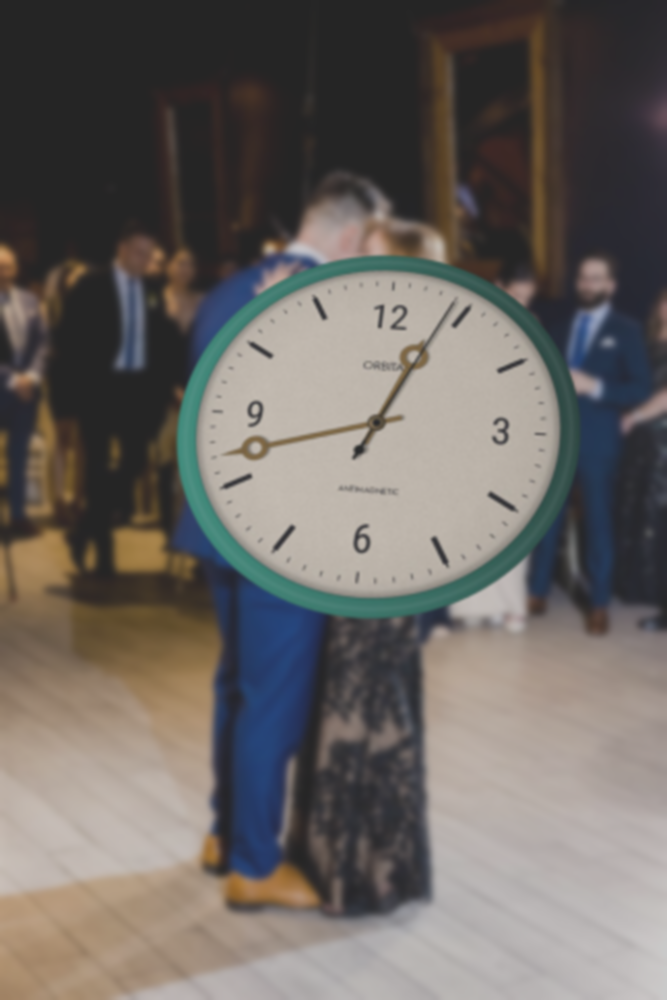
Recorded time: 12:42:04
